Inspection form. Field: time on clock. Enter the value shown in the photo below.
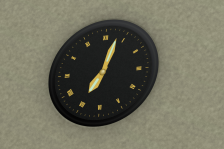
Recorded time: 7:03
